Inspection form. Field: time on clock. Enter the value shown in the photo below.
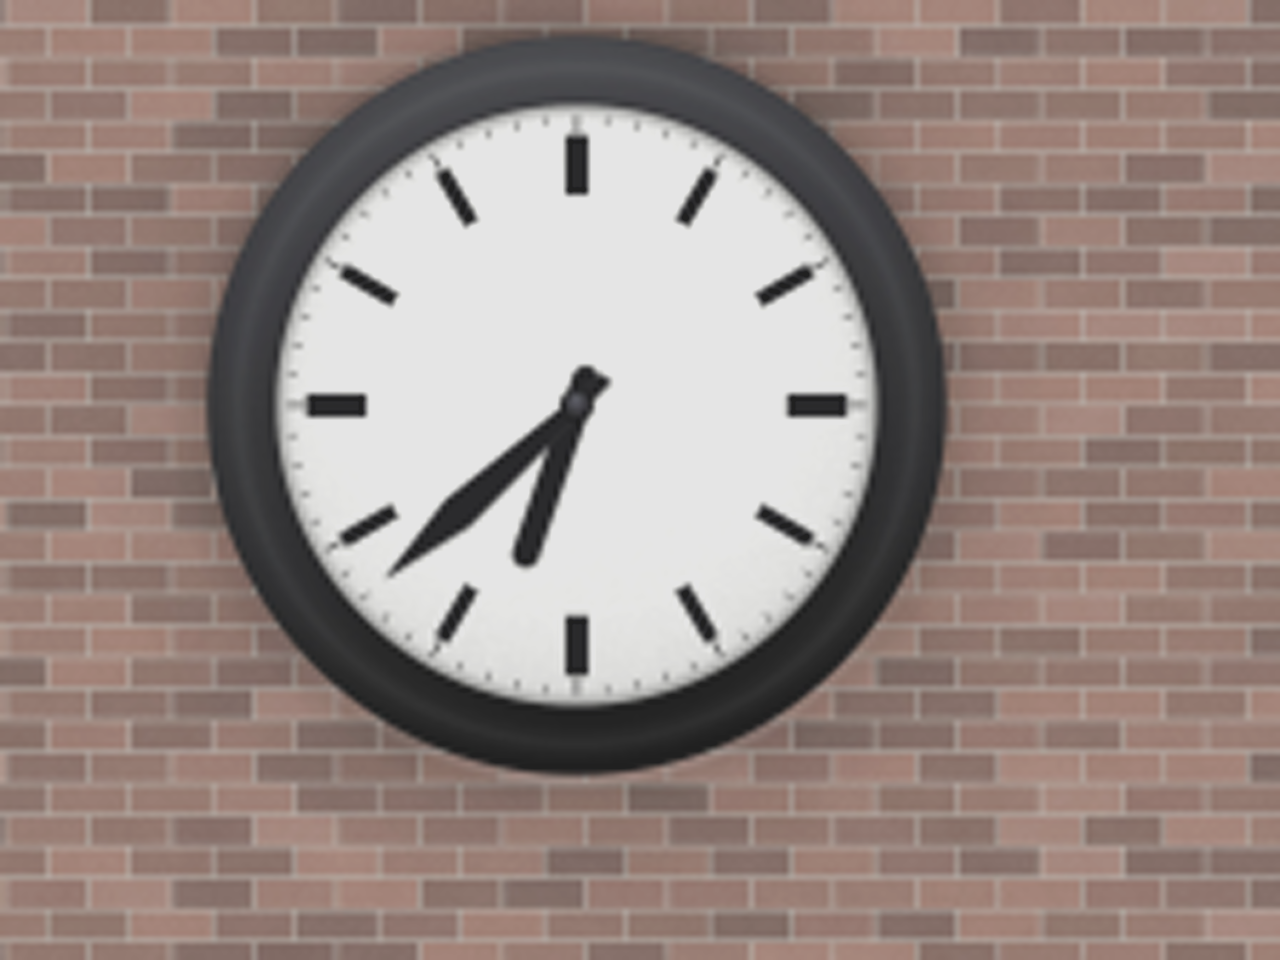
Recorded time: 6:38
